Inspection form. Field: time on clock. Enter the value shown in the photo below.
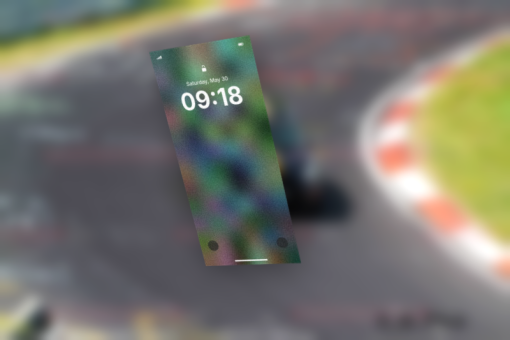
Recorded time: 9:18
